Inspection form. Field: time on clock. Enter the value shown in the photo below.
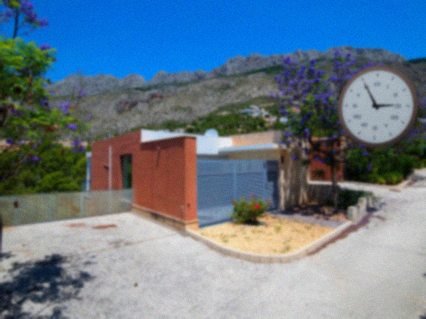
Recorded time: 2:55
